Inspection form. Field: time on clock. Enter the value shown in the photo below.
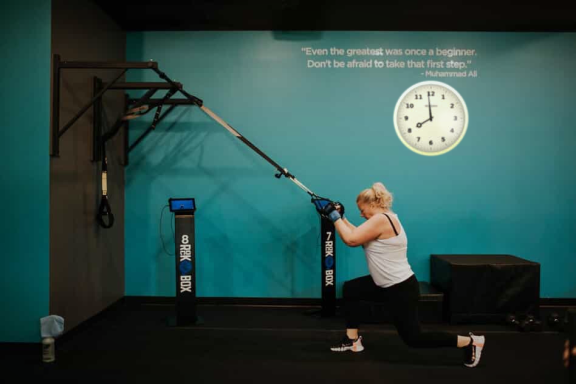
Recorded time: 7:59
